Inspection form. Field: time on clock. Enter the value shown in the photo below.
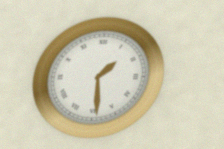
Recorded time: 1:29
